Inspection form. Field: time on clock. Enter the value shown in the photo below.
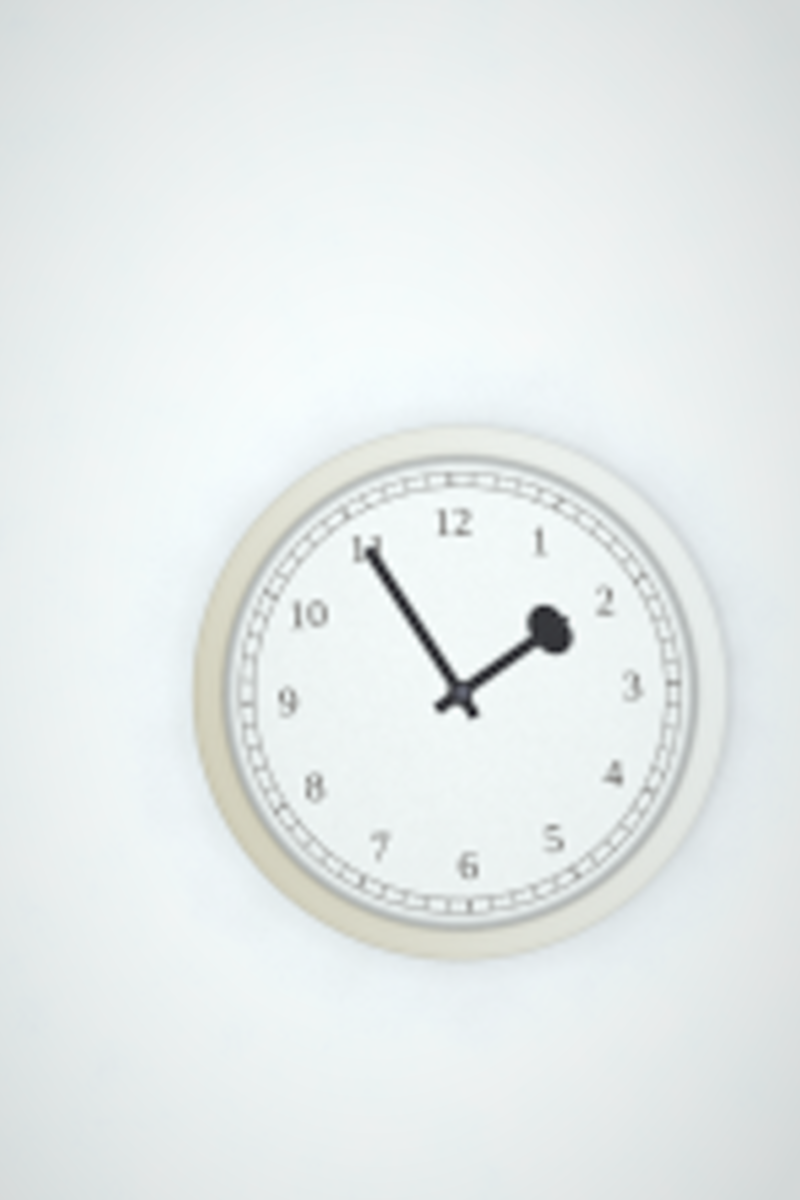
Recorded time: 1:55
